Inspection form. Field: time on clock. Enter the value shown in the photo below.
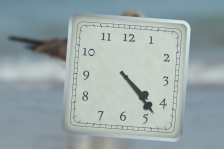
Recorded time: 4:23
